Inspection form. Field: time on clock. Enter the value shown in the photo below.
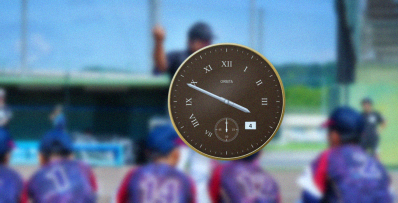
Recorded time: 3:49
